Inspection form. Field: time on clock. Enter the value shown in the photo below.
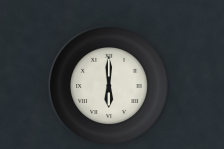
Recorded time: 6:00
